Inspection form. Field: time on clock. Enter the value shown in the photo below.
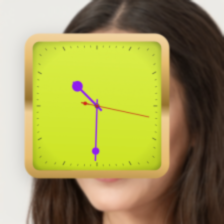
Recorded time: 10:30:17
